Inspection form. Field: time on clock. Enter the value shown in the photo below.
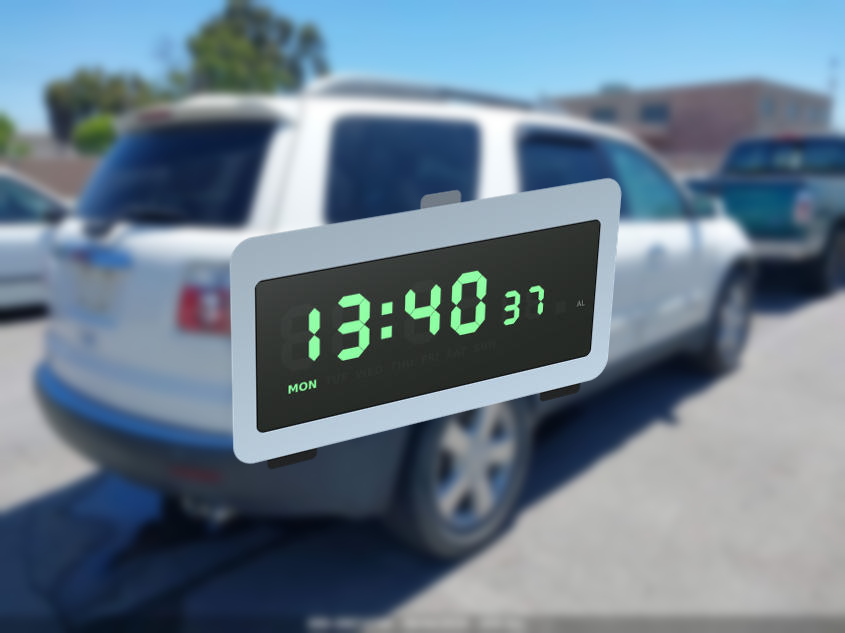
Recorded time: 13:40:37
